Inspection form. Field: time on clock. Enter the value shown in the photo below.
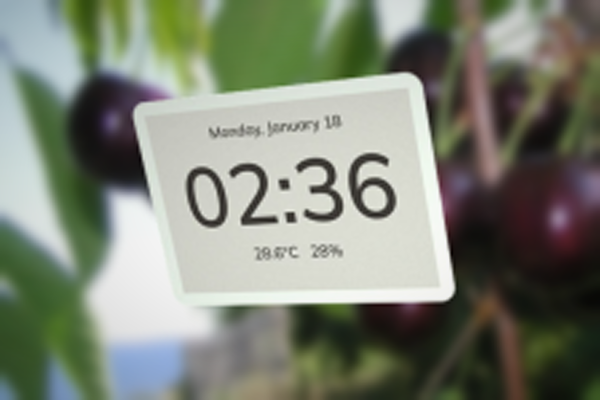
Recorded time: 2:36
